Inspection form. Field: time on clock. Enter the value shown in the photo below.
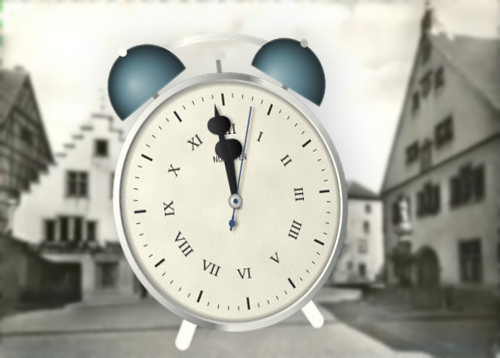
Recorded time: 11:59:03
